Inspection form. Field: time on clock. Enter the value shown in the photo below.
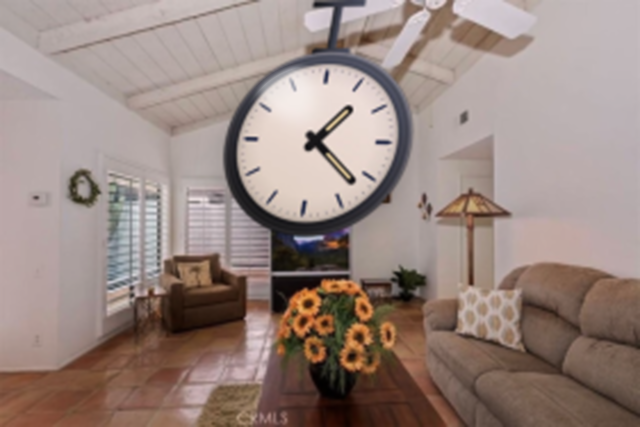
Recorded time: 1:22
